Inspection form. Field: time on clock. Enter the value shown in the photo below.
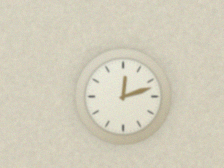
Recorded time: 12:12
